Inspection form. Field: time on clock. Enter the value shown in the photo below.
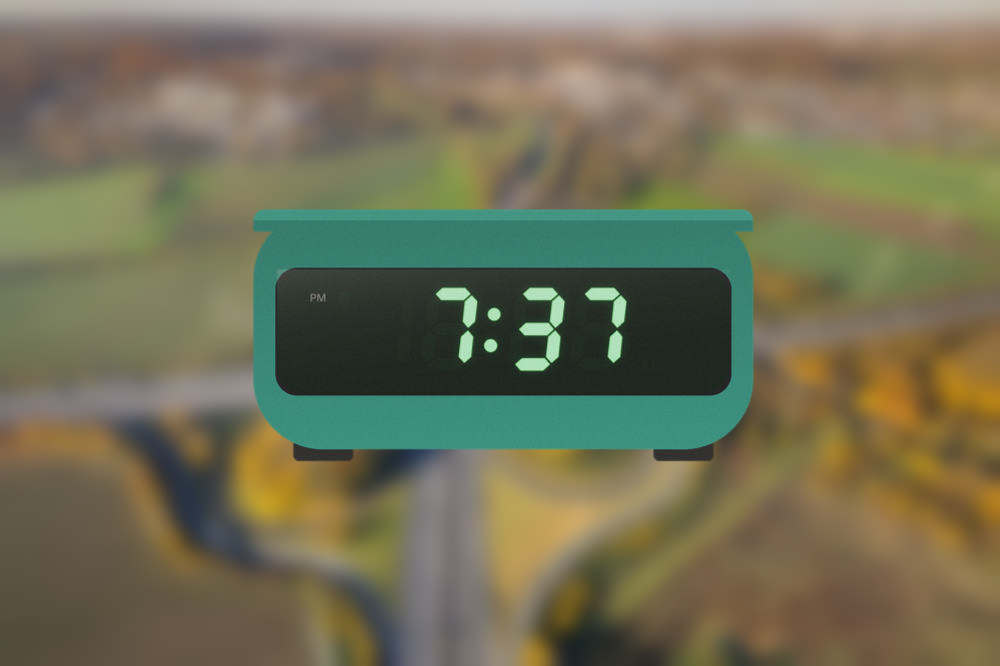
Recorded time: 7:37
